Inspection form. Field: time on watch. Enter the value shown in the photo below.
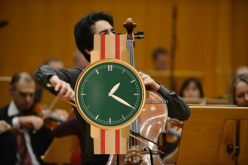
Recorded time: 1:20
